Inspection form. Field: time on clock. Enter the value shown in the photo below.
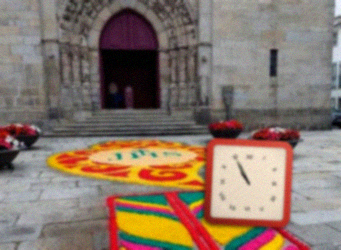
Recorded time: 10:55
